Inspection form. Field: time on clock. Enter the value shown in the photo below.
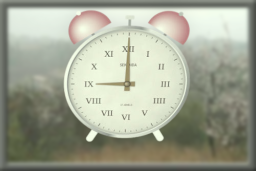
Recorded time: 9:00
